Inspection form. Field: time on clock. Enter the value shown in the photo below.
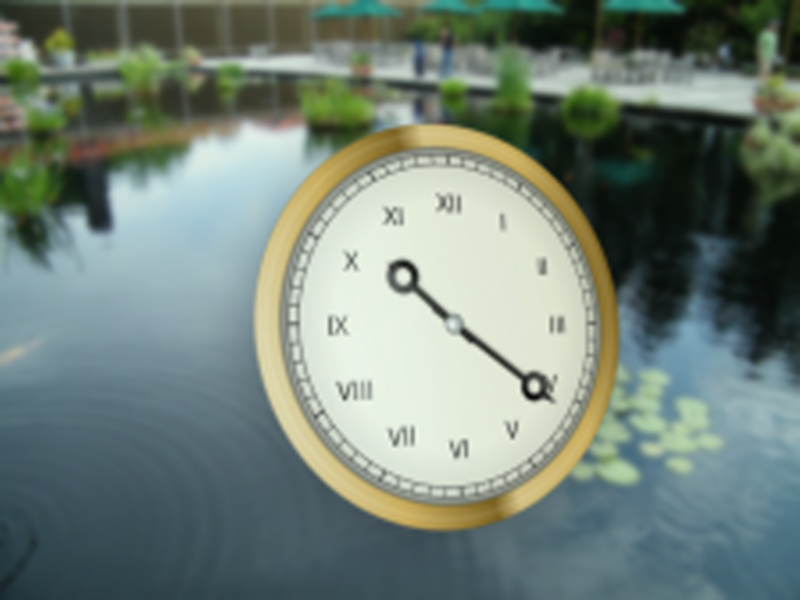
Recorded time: 10:21
